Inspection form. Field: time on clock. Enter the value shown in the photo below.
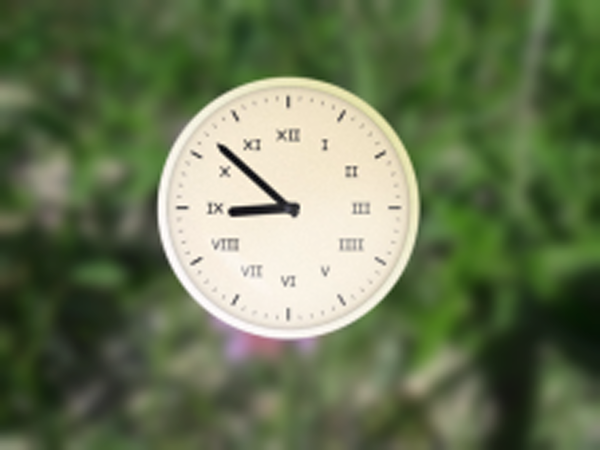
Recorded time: 8:52
